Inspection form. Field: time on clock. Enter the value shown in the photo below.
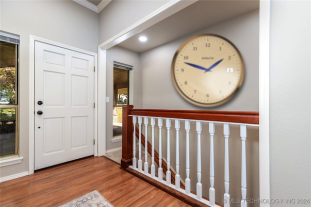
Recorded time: 1:48
